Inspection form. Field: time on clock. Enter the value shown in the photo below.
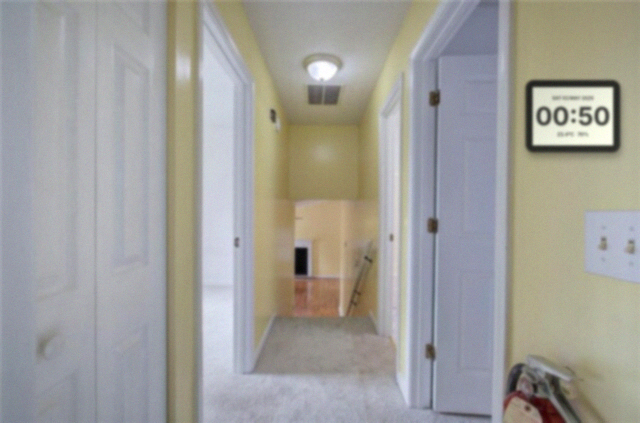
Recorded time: 0:50
